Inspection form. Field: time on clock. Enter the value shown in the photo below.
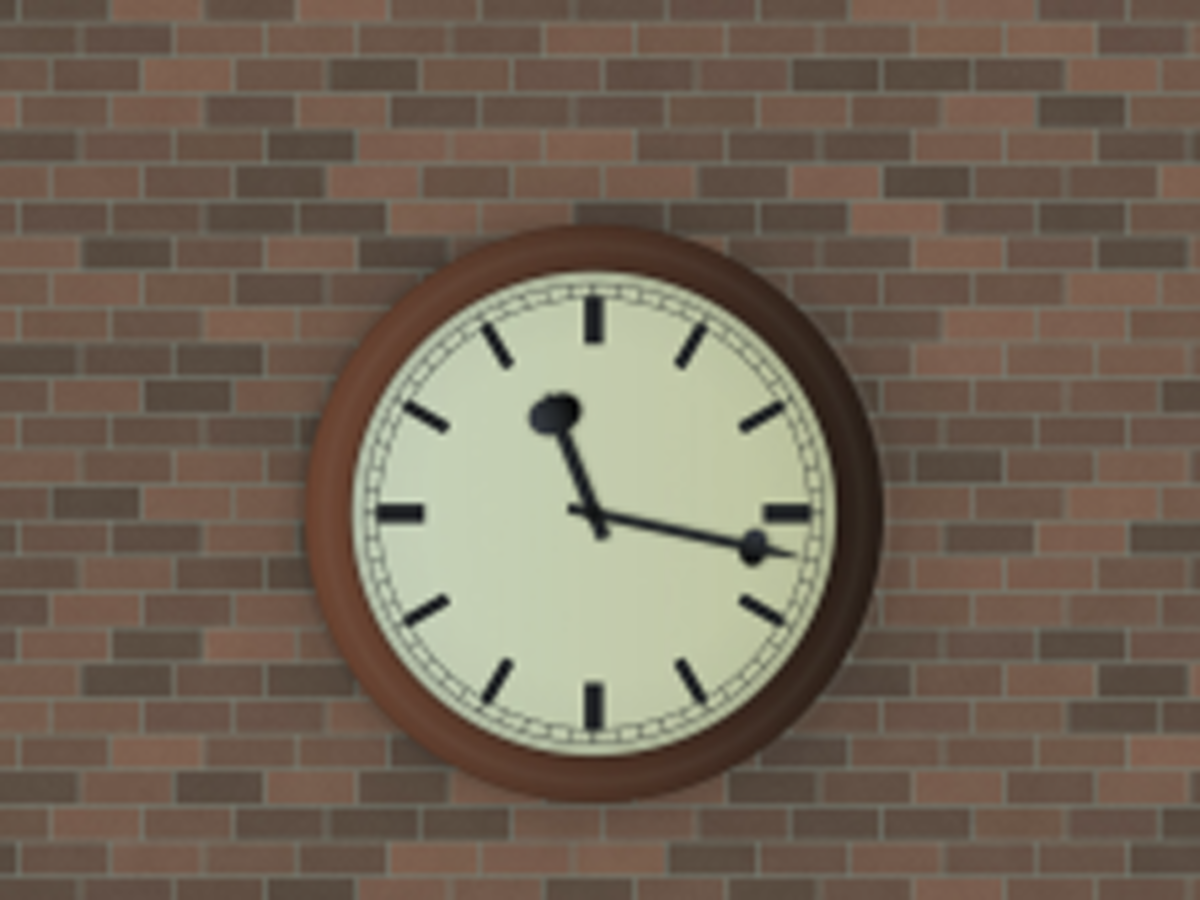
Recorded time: 11:17
